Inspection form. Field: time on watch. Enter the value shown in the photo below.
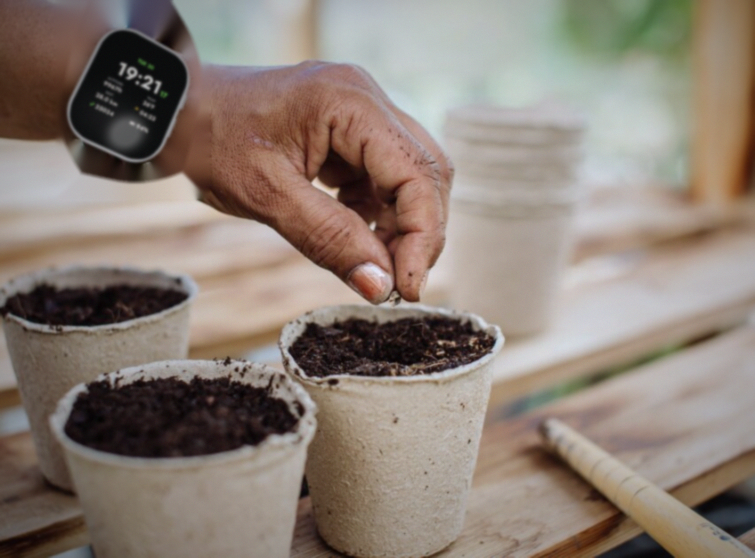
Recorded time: 19:21
